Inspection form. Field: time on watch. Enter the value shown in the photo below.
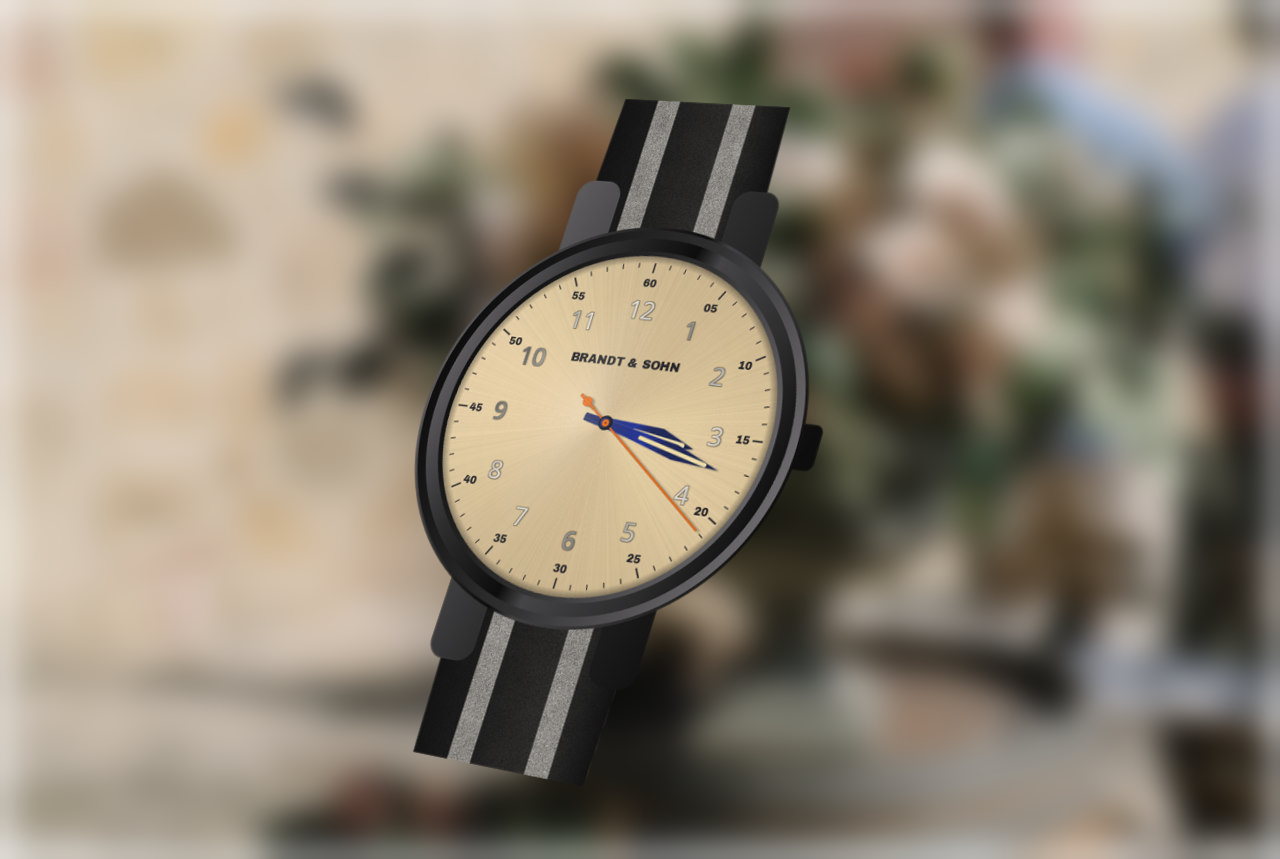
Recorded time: 3:17:21
